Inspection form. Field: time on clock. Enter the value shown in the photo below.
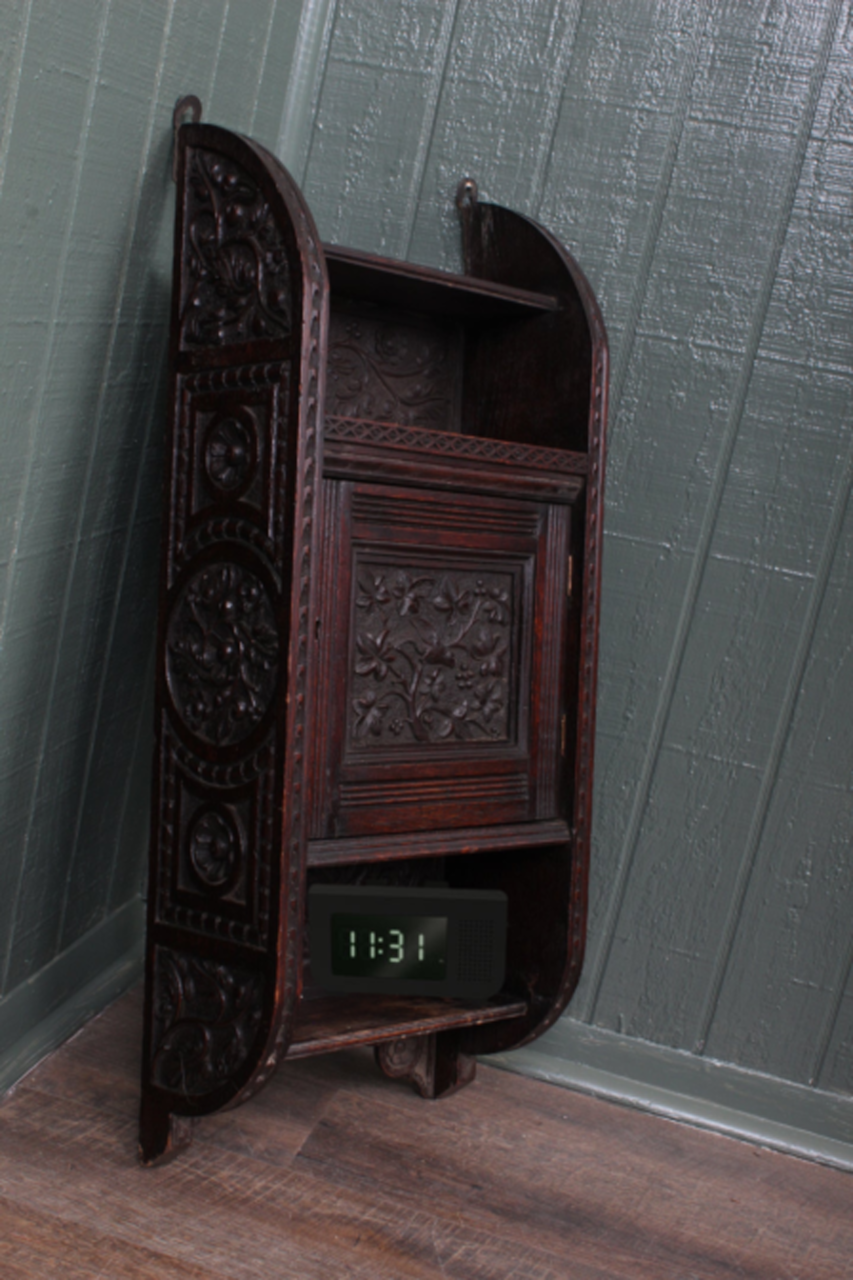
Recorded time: 11:31
